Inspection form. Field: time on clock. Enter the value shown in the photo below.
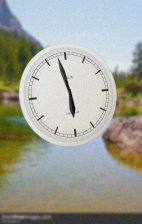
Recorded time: 5:58
